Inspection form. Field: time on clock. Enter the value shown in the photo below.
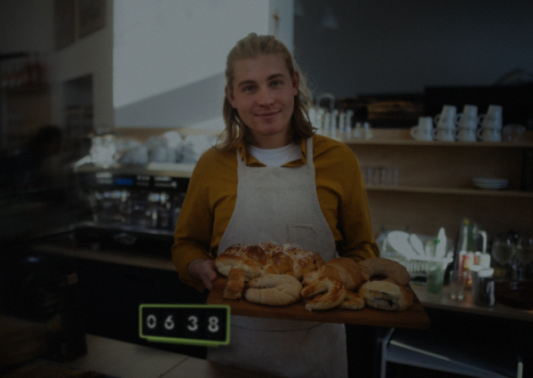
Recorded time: 6:38
